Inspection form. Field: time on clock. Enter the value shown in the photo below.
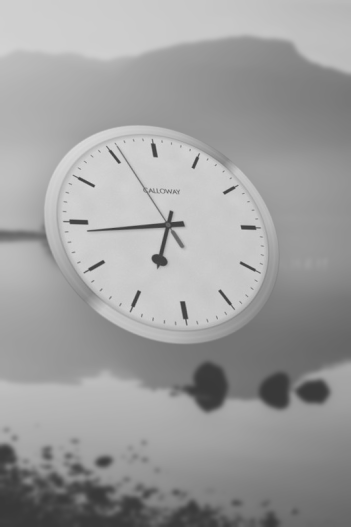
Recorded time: 6:43:56
